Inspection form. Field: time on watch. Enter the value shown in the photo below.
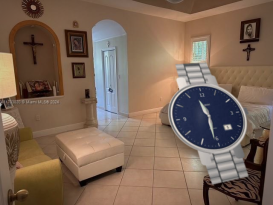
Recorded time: 11:31
